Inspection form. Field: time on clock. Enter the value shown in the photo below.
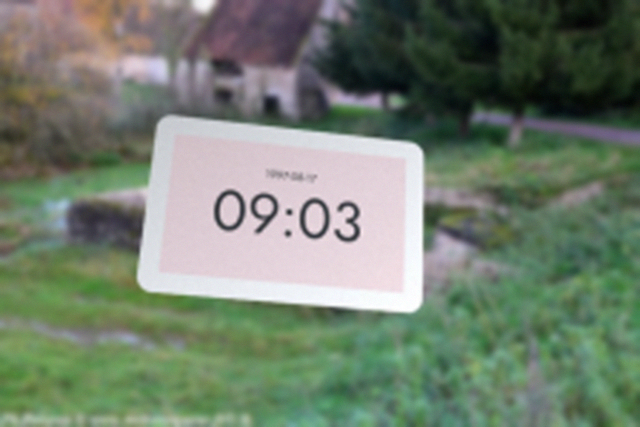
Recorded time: 9:03
